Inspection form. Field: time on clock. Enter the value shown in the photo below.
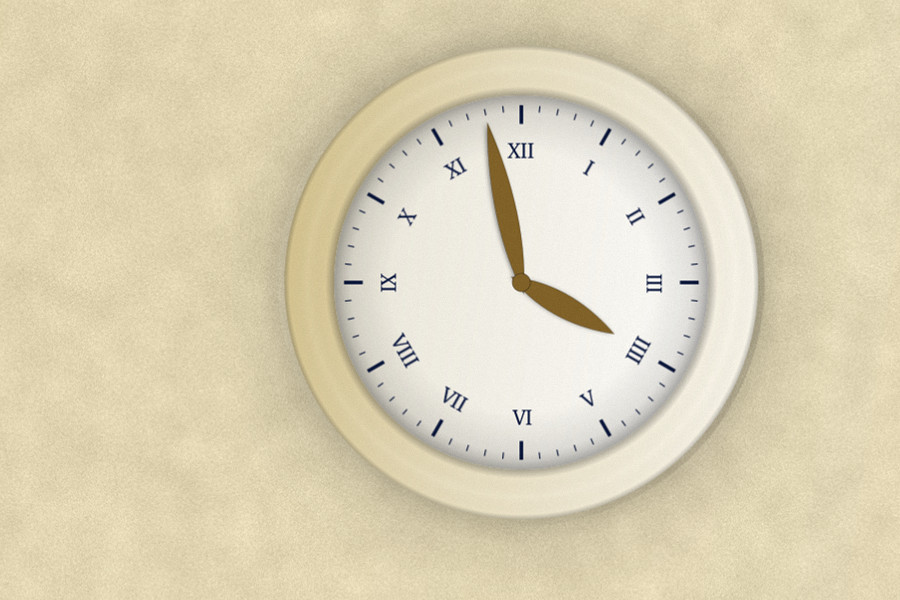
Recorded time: 3:58
